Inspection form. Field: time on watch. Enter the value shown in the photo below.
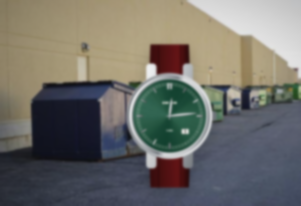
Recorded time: 12:14
